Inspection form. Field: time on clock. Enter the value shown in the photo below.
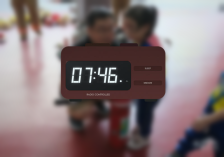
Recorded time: 7:46
